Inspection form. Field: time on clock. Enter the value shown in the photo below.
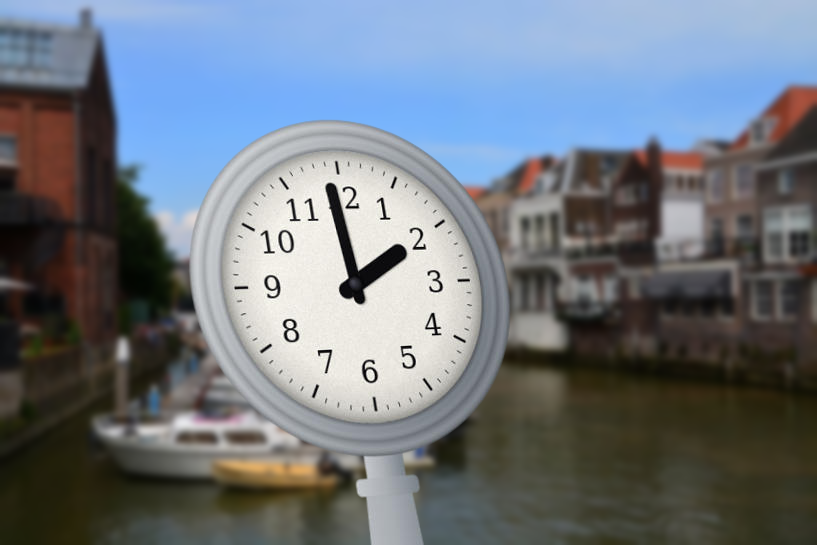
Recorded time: 1:59
